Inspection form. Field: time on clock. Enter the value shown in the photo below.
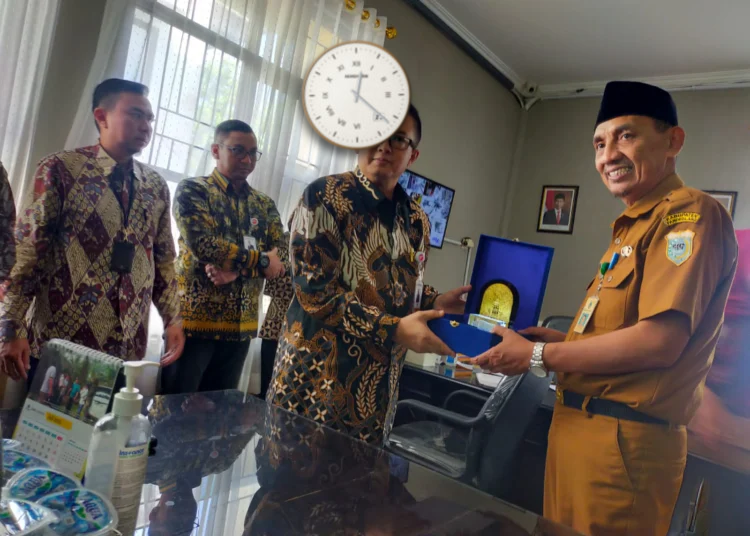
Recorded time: 12:22
